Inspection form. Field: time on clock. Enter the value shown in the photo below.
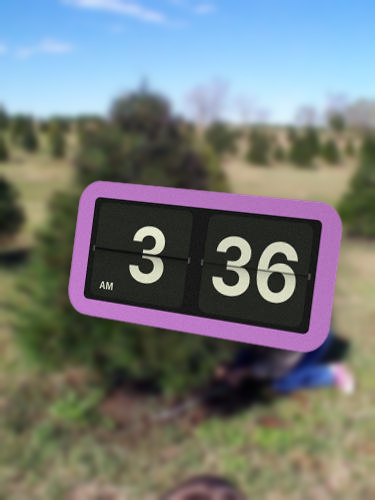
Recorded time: 3:36
